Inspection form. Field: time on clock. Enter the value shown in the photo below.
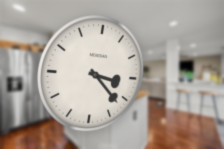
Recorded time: 3:22
